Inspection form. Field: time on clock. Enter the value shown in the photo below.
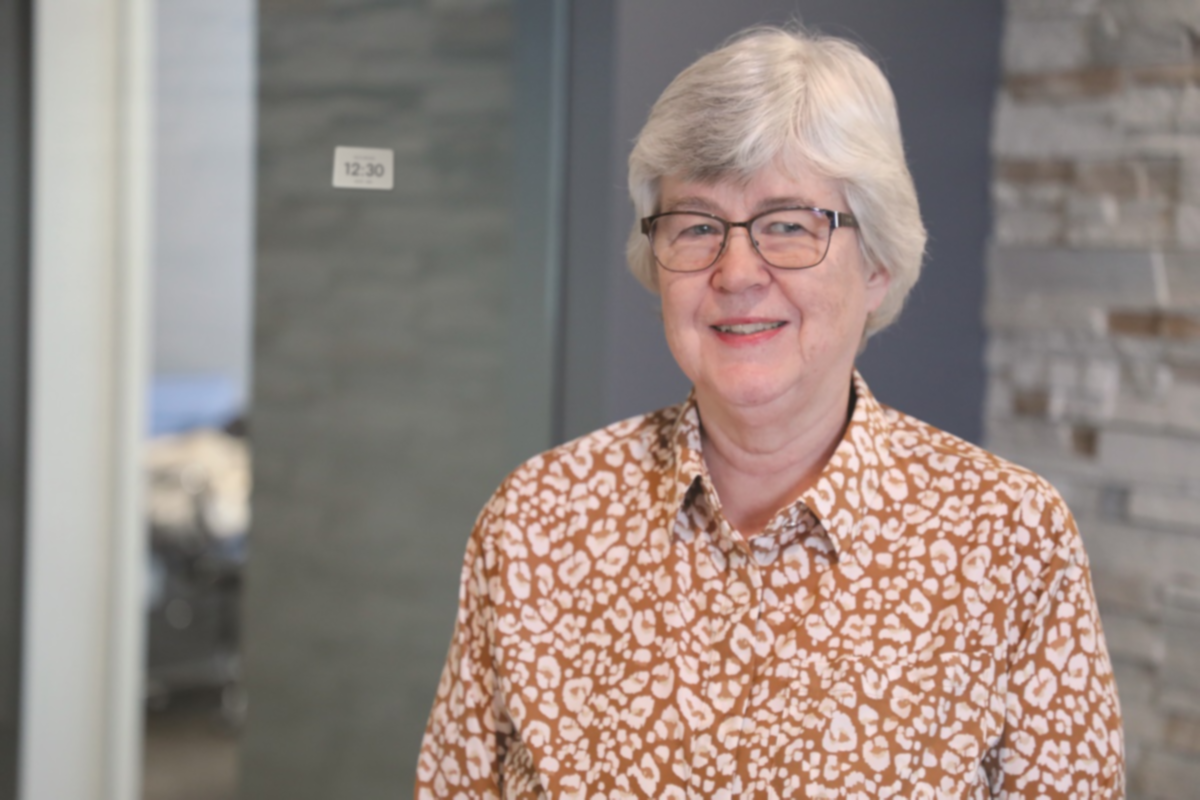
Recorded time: 12:30
